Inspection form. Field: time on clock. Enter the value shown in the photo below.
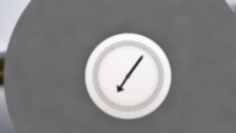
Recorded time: 7:06
